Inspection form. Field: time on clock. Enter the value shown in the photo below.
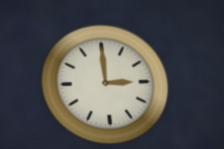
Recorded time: 3:00
